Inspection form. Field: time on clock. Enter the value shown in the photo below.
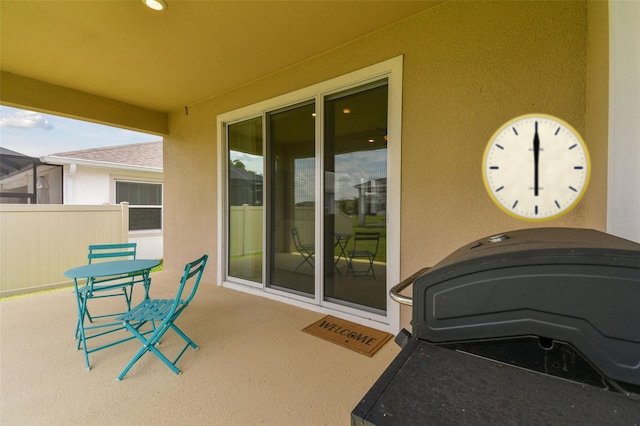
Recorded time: 6:00
